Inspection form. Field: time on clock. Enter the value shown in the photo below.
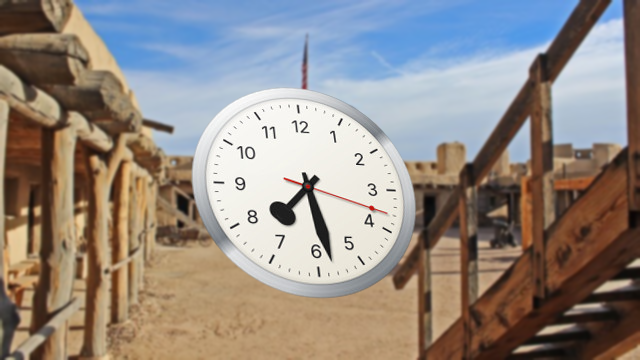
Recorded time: 7:28:18
